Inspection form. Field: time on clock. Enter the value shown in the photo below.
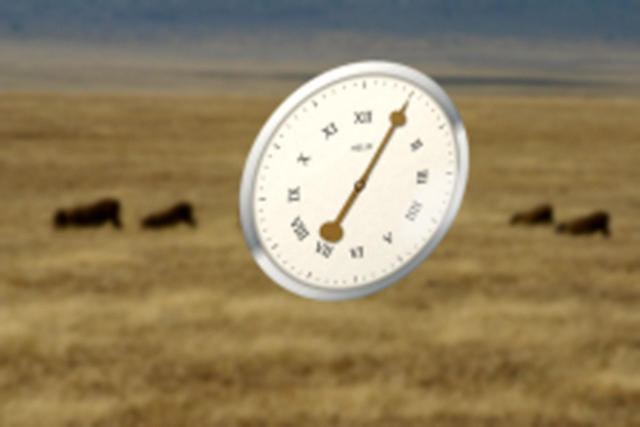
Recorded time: 7:05
